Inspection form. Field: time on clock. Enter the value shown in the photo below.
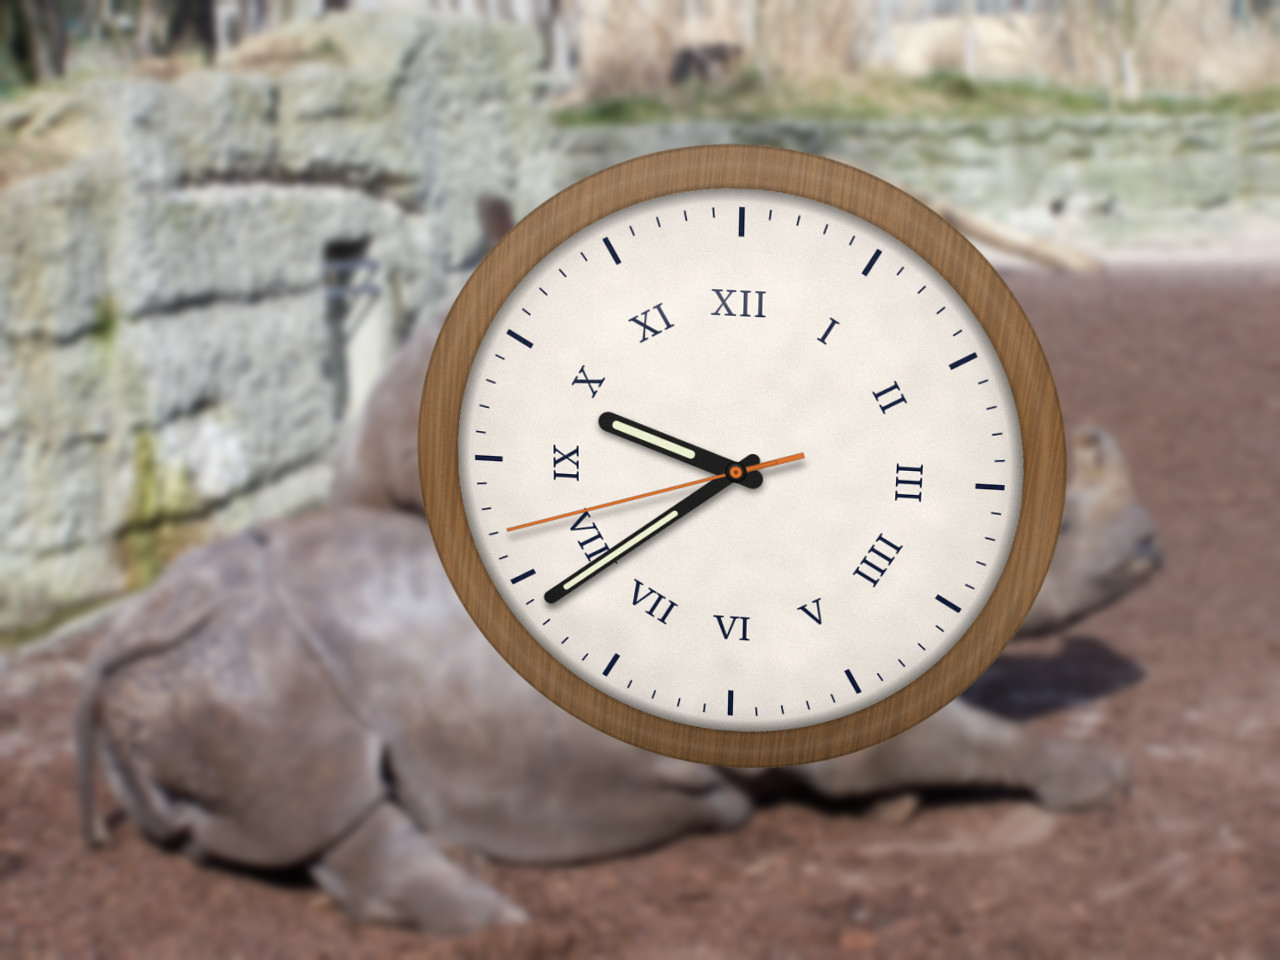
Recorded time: 9:38:42
